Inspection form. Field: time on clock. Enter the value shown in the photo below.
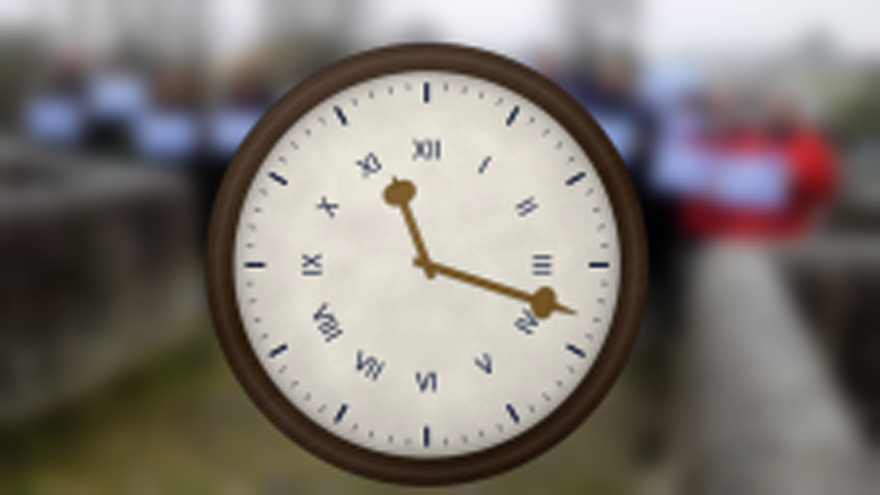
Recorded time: 11:18
